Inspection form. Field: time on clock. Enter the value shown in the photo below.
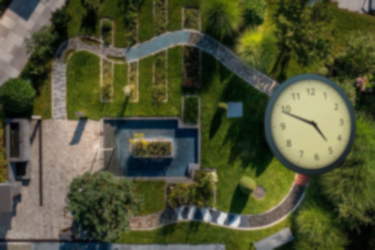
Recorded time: 4:49
